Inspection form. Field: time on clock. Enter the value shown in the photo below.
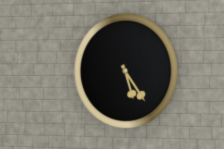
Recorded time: 5:24
